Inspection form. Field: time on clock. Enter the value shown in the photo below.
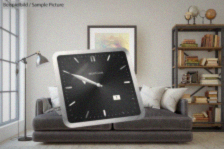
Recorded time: 9:50
